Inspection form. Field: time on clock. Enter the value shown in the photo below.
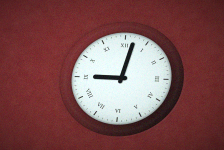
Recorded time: 9:02
